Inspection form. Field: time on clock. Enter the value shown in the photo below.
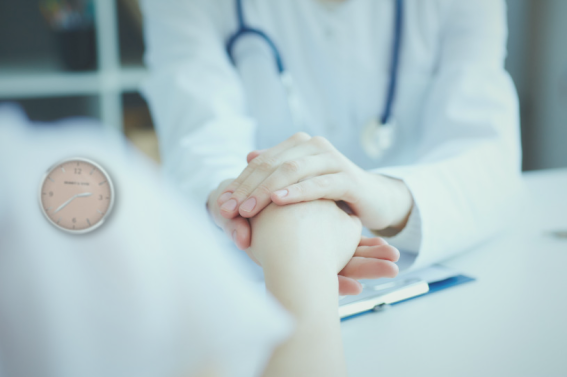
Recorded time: 2:38
